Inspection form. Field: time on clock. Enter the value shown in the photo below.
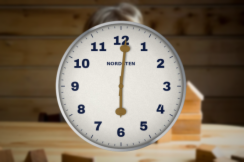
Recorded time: 6:01
